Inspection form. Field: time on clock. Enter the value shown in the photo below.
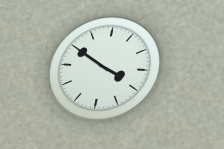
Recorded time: 3:50
